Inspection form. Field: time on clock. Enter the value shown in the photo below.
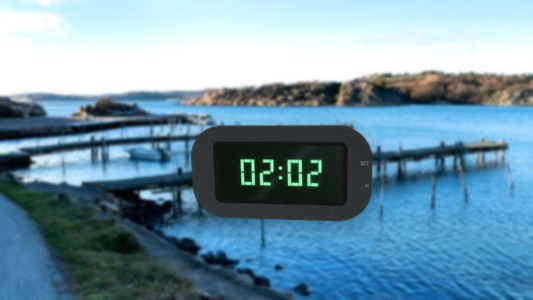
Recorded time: 2:02
